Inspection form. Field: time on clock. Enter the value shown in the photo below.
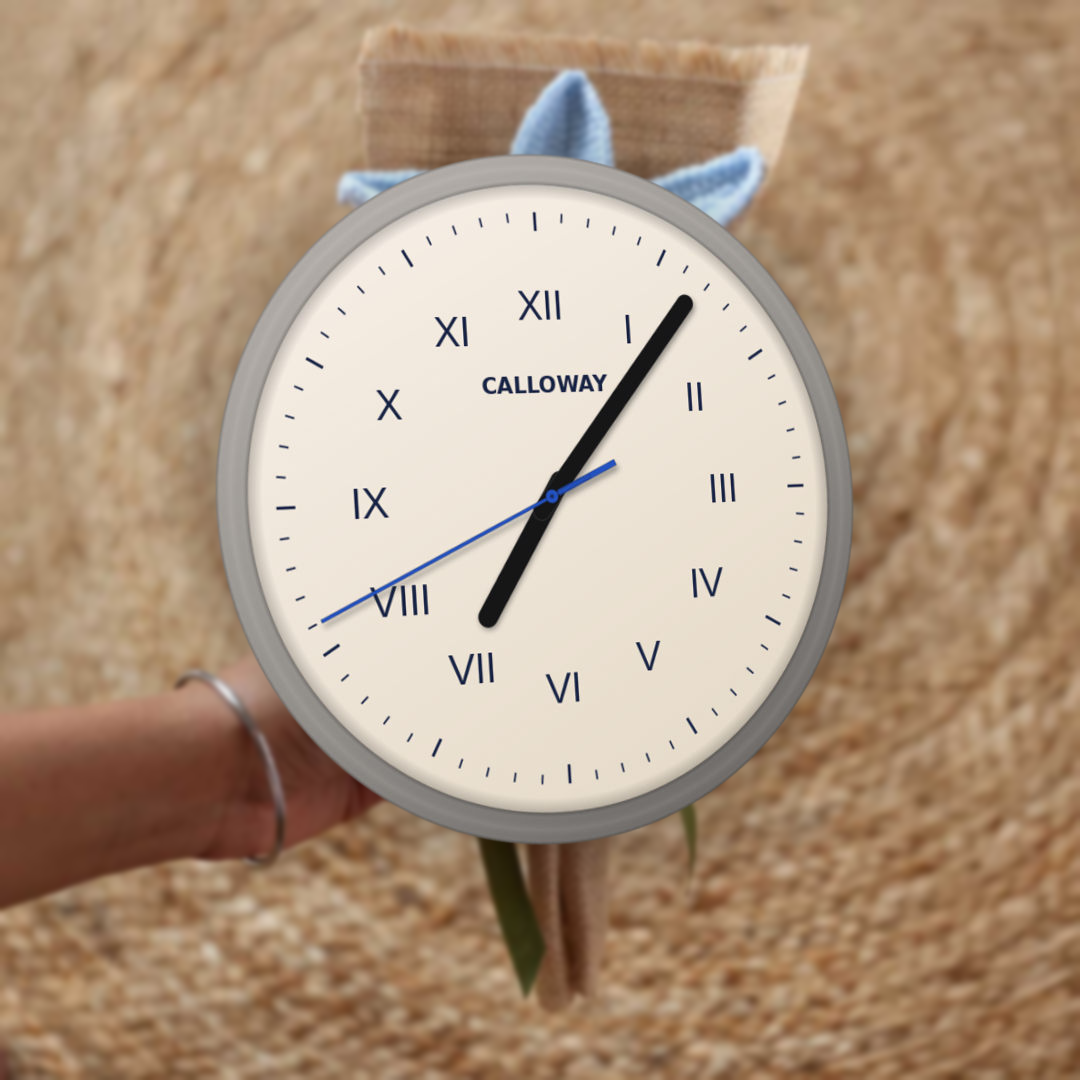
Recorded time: 7:06:41
